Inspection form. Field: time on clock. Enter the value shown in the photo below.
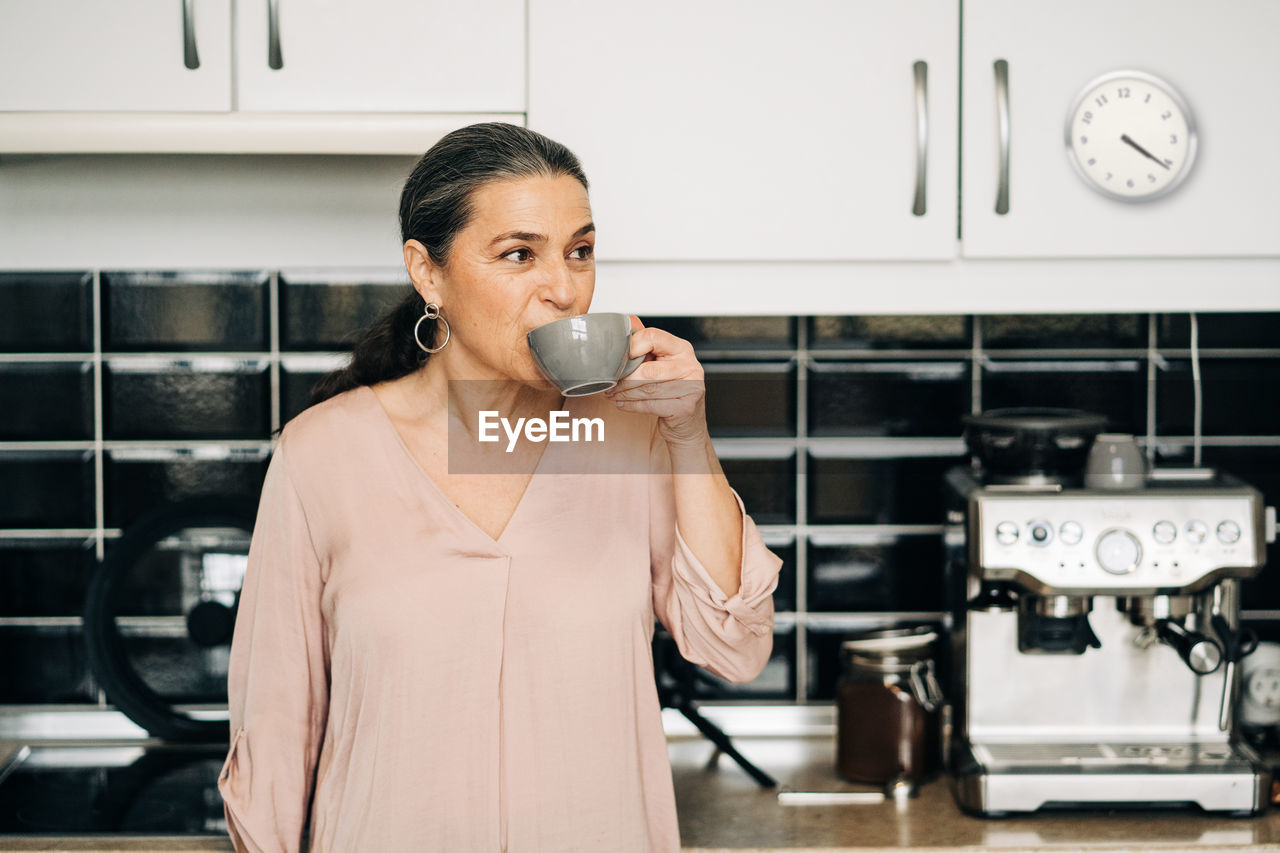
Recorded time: 4:21
